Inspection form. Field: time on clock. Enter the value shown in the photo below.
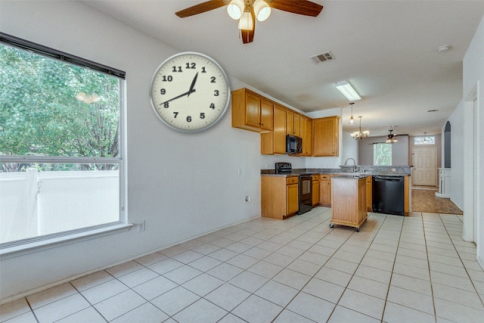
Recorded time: 12:41
